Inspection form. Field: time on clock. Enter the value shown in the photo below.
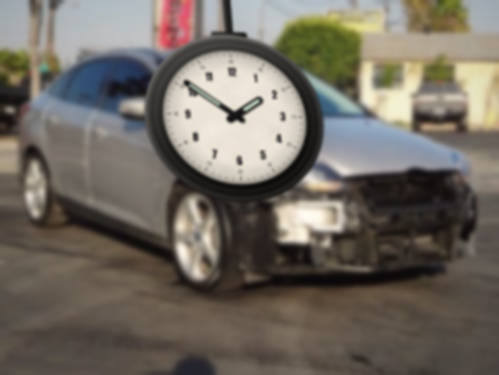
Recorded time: 1:51
